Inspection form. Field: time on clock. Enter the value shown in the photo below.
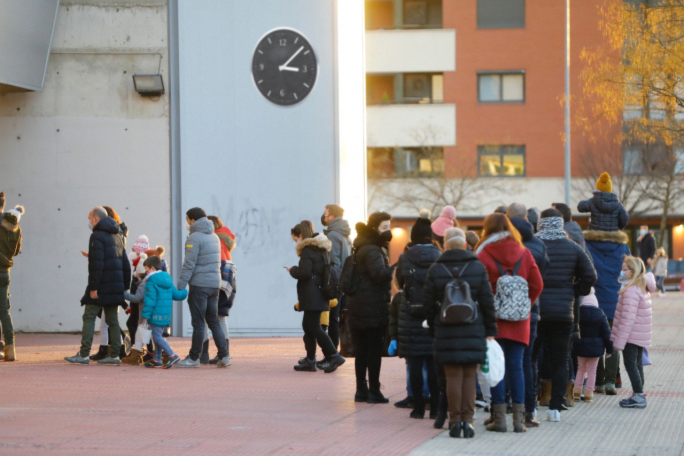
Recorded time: 3:08
